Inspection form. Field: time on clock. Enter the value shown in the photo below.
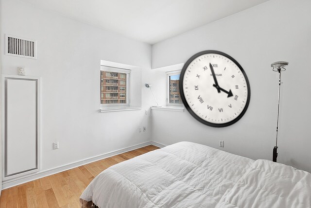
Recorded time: 3:58
